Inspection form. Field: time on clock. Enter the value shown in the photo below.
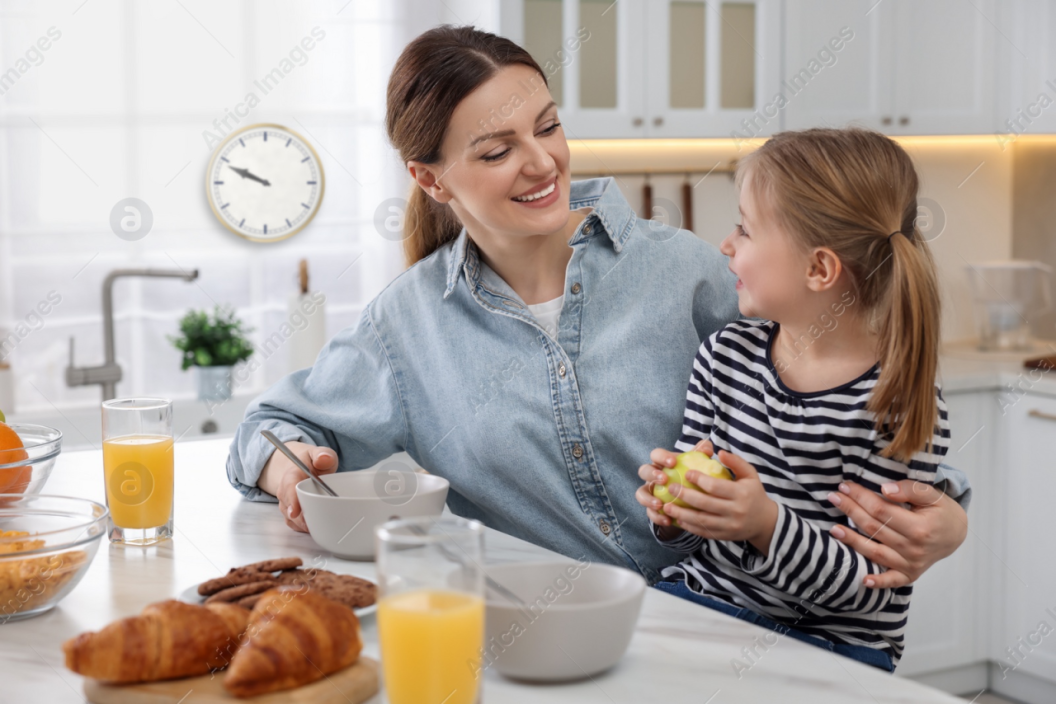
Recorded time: 9:49
